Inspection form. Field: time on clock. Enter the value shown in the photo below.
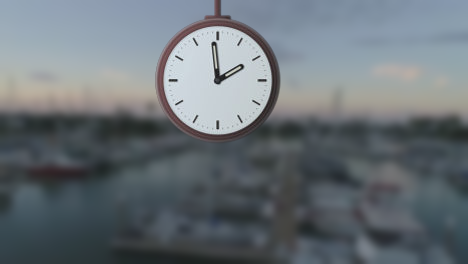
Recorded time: 1:59
